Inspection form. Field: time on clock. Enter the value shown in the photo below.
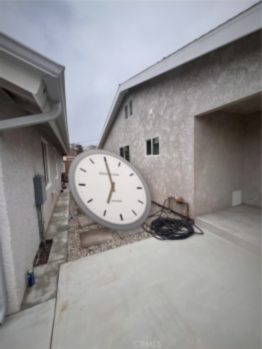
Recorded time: 7:00
